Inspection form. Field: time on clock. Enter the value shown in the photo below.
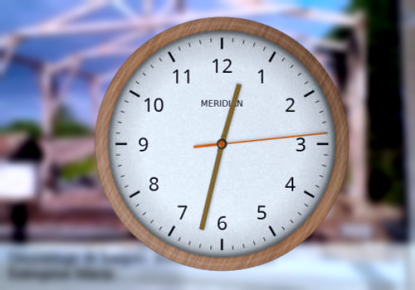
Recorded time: 12:32:14
